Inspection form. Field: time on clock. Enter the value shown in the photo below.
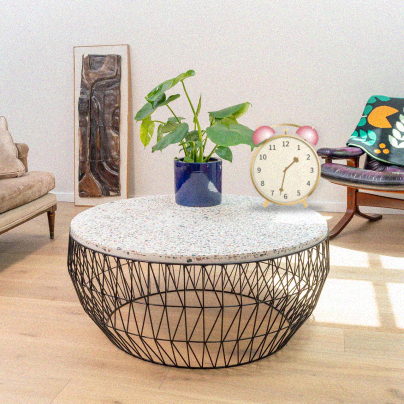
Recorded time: 1:32
